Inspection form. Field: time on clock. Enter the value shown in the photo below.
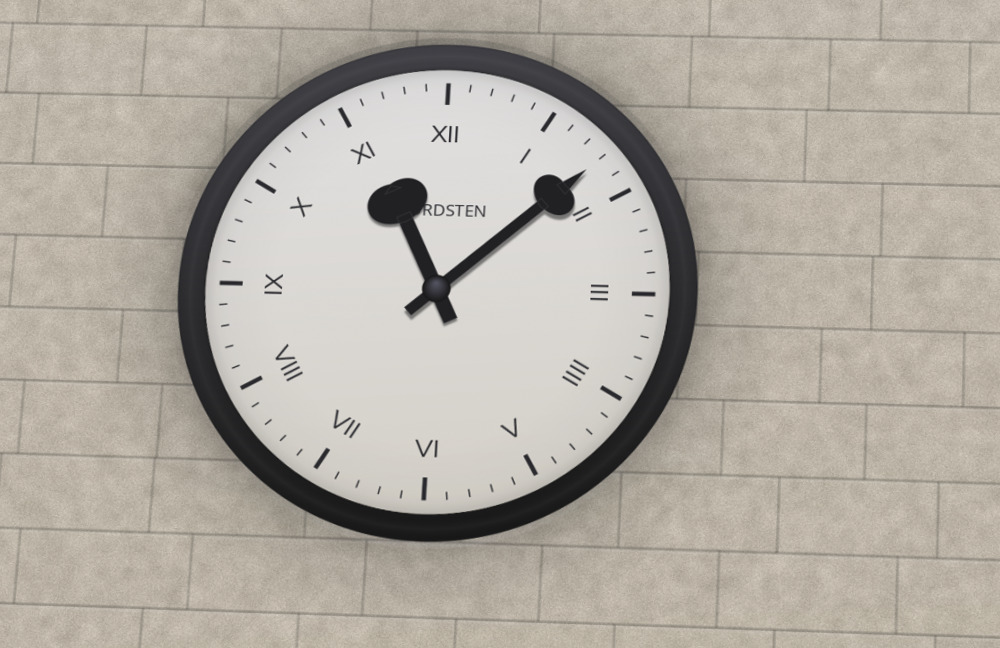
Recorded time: 11:08
